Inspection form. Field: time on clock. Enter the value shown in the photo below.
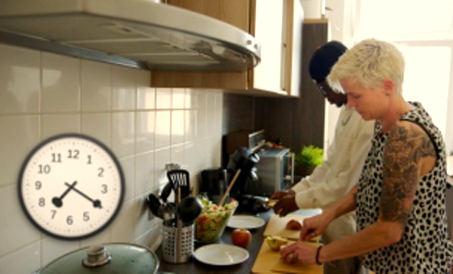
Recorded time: 7:20
